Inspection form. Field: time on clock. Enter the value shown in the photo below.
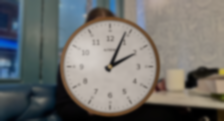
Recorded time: 2:04
